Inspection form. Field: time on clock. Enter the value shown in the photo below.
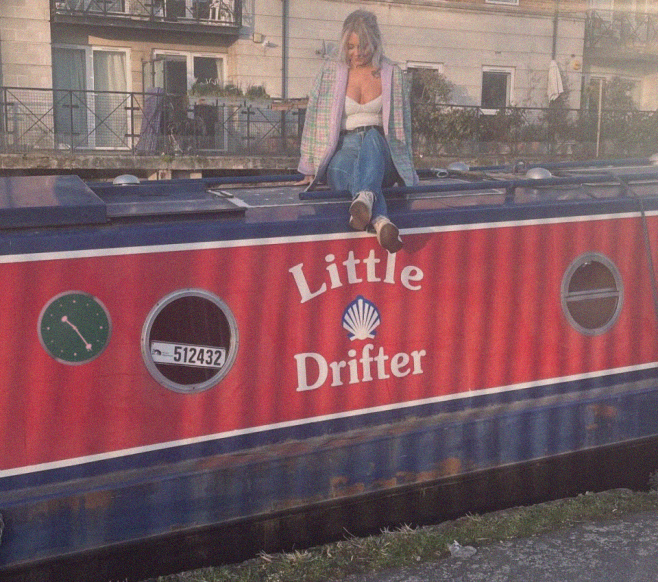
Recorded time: 10:24
